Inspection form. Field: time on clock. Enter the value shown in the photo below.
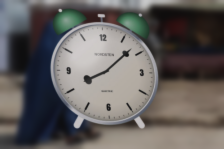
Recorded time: 8:08
